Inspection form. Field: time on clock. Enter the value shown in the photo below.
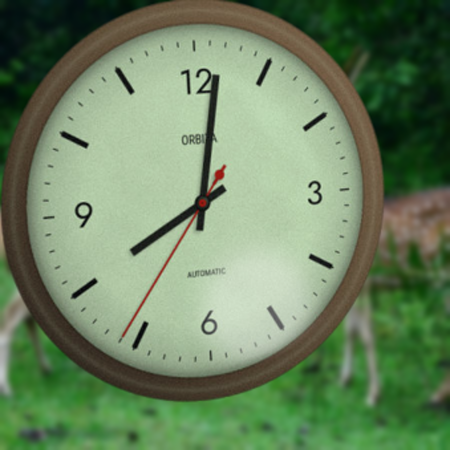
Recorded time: 8:01:36
